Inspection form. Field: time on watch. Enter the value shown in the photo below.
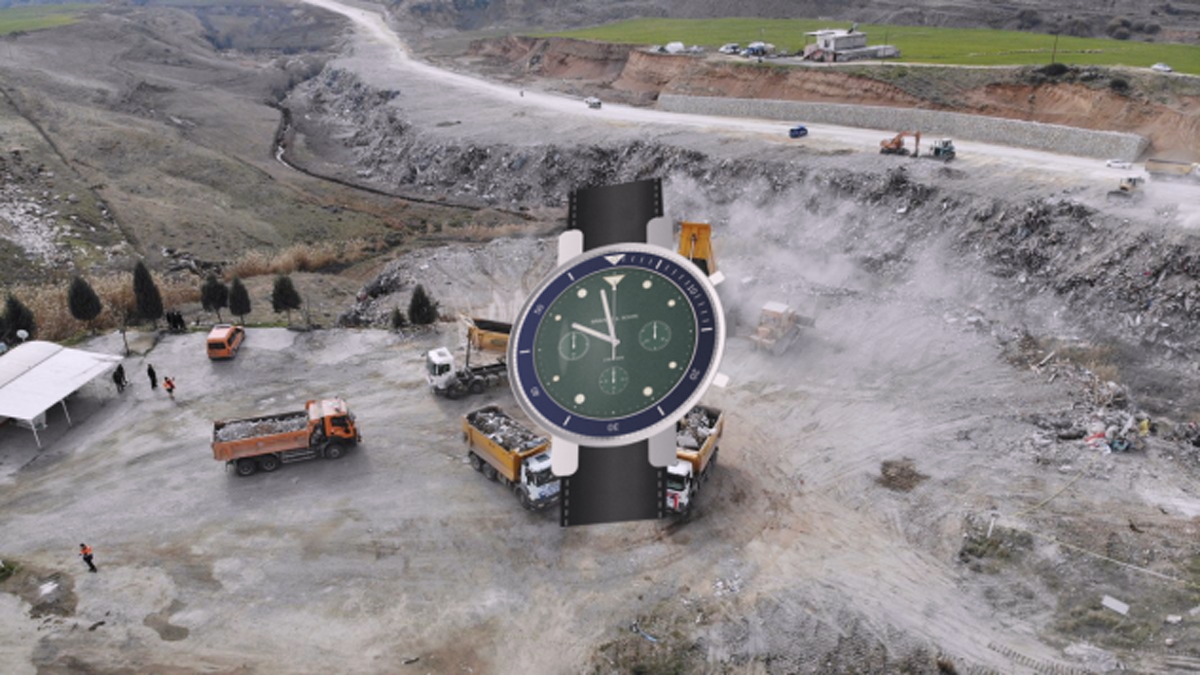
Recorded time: 9:58
